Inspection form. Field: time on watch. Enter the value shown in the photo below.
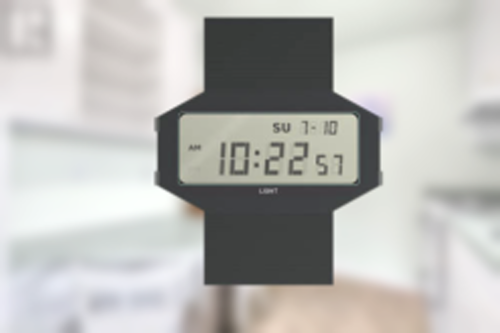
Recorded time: 10:22:57
